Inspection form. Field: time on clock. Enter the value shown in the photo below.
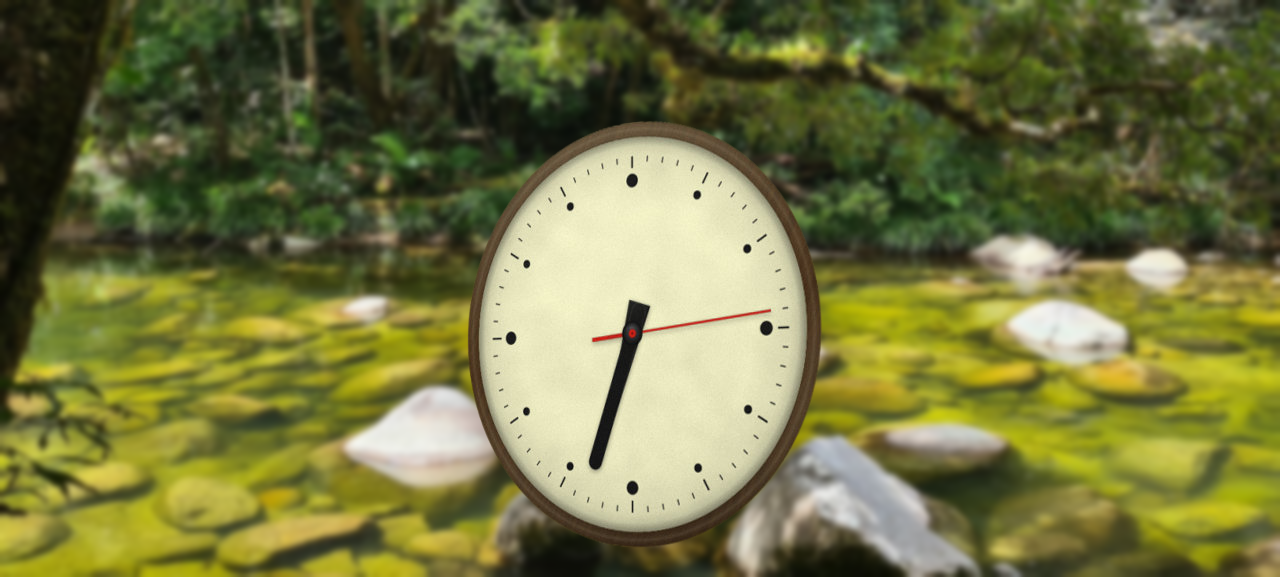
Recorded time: 6:33:14
